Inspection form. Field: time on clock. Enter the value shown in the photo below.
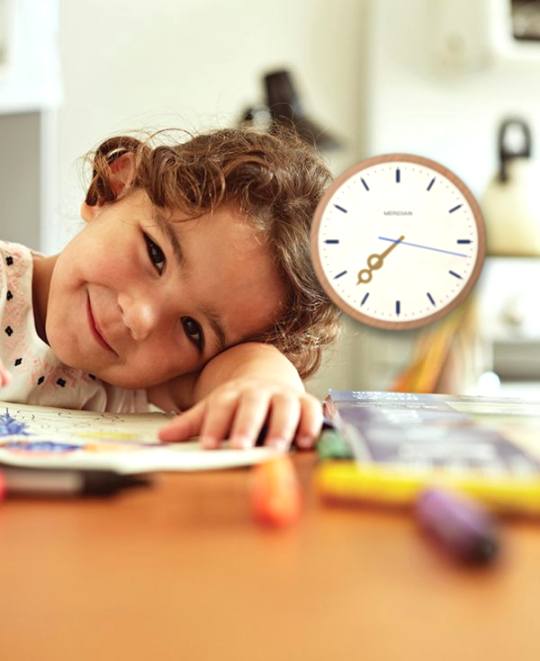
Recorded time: 7:37:17
